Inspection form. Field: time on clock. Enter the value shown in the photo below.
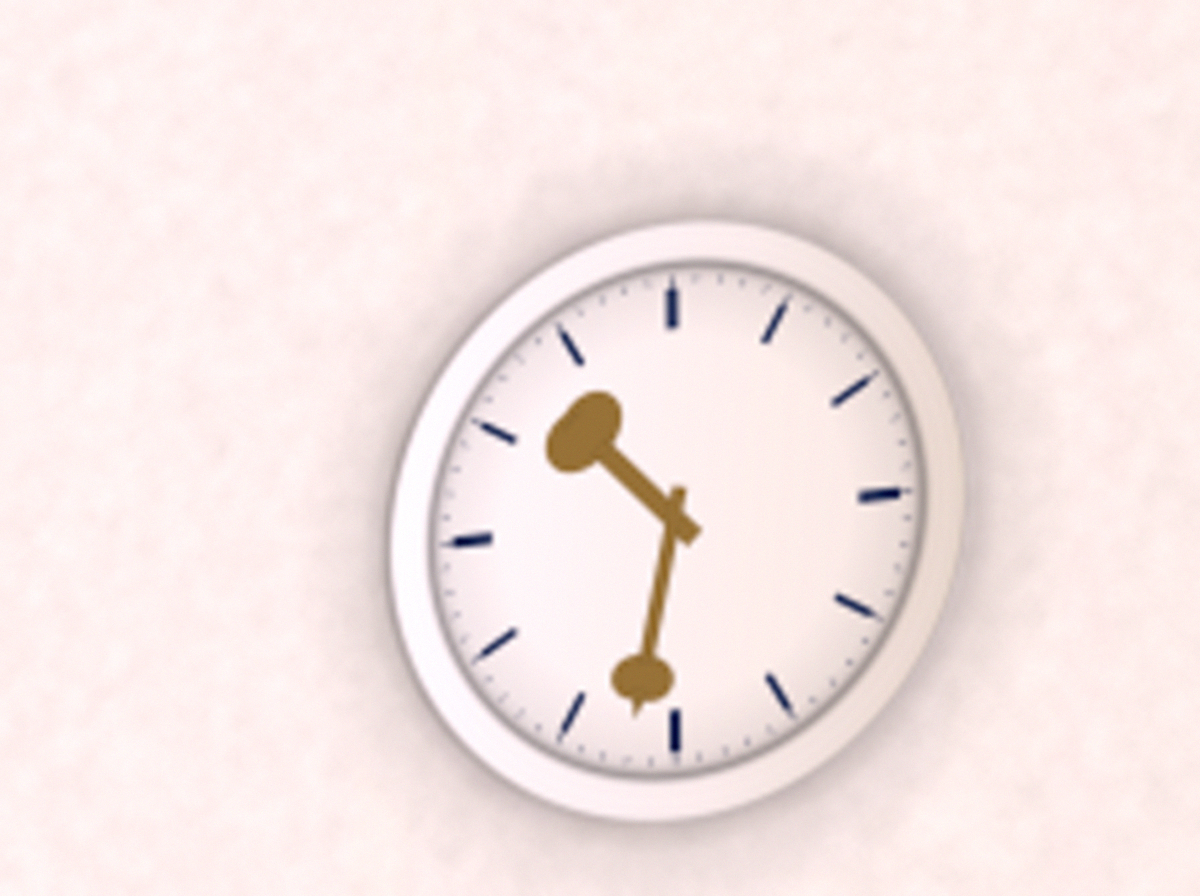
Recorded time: 10:32
